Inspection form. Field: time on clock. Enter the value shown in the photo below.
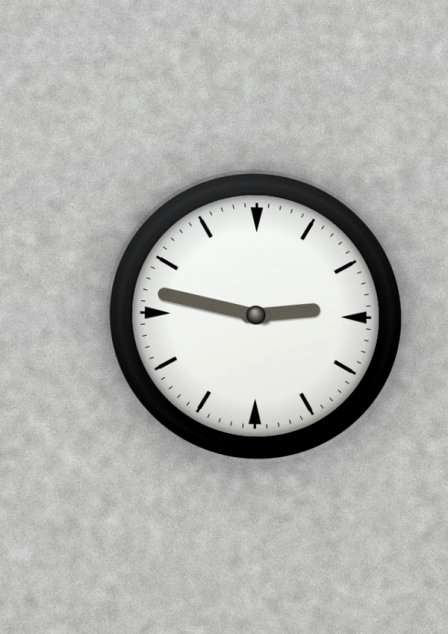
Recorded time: 2:47
